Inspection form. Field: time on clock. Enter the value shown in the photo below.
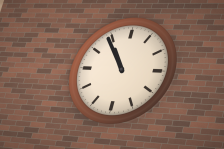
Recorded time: 10:54
